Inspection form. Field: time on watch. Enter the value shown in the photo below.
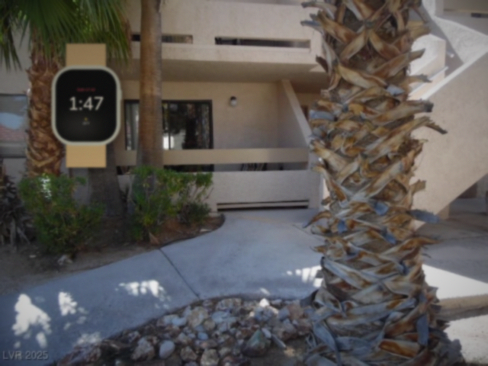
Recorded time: 1:47
